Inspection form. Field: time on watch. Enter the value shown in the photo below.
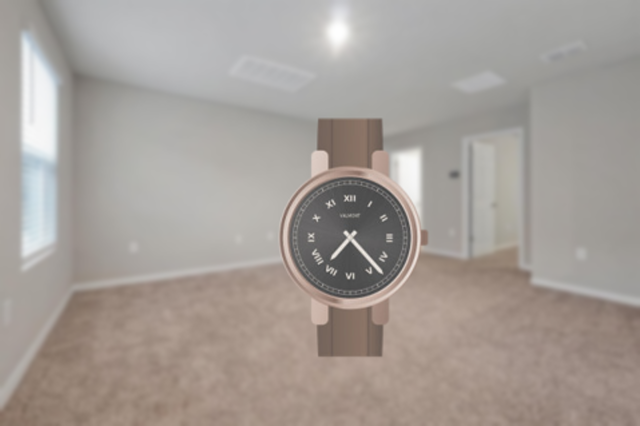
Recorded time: 7:23
